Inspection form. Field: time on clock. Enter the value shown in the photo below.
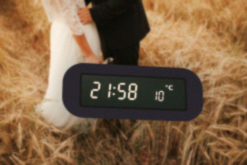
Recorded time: 21:58
